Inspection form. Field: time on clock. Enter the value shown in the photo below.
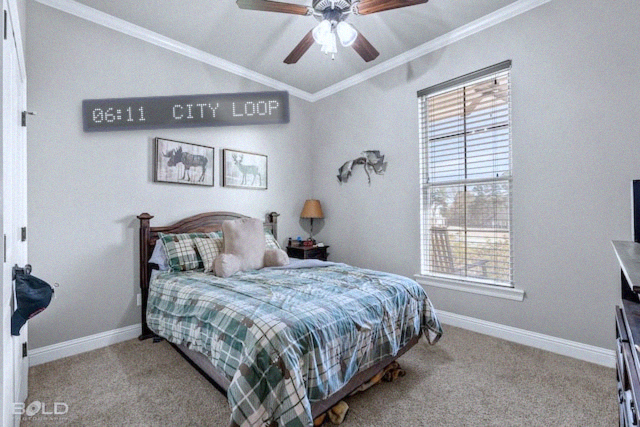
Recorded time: 6:11
